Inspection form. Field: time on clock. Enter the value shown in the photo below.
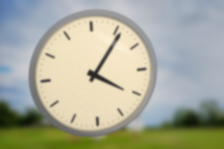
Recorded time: 4:06
